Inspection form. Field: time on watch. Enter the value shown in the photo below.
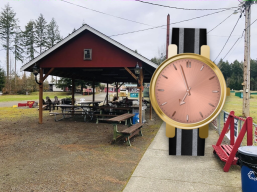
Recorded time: 6:57
